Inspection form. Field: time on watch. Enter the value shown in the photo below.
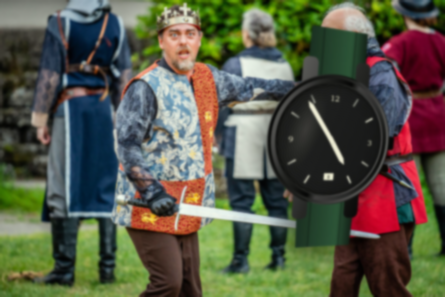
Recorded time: 4:54
